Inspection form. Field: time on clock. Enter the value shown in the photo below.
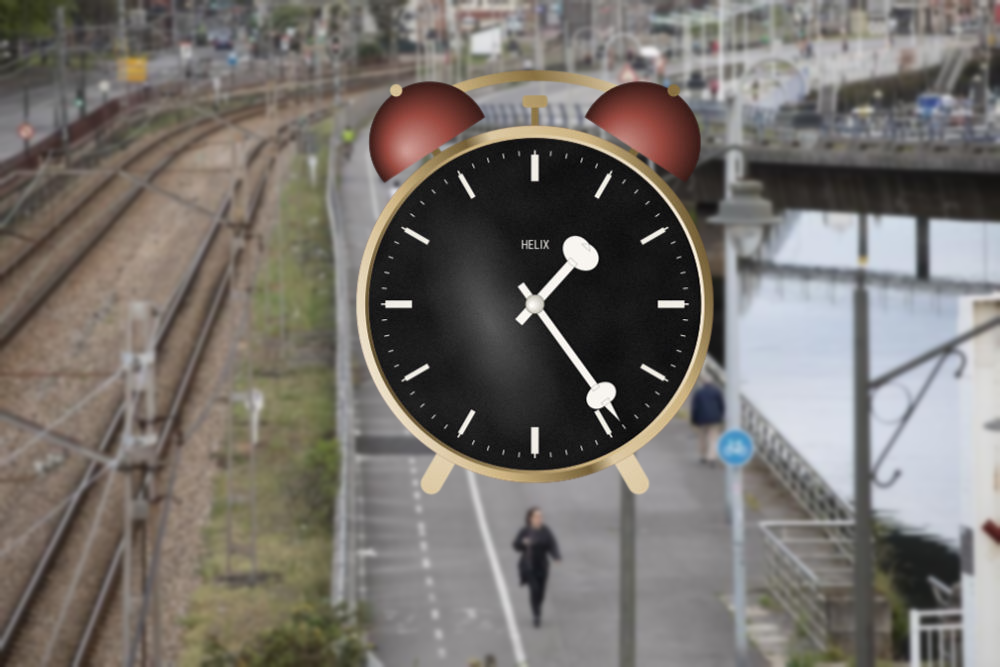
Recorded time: 1:24
